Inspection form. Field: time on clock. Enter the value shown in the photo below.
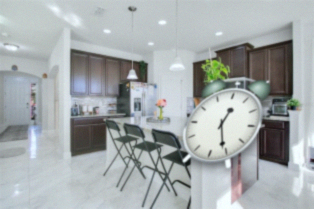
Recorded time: 12:26
